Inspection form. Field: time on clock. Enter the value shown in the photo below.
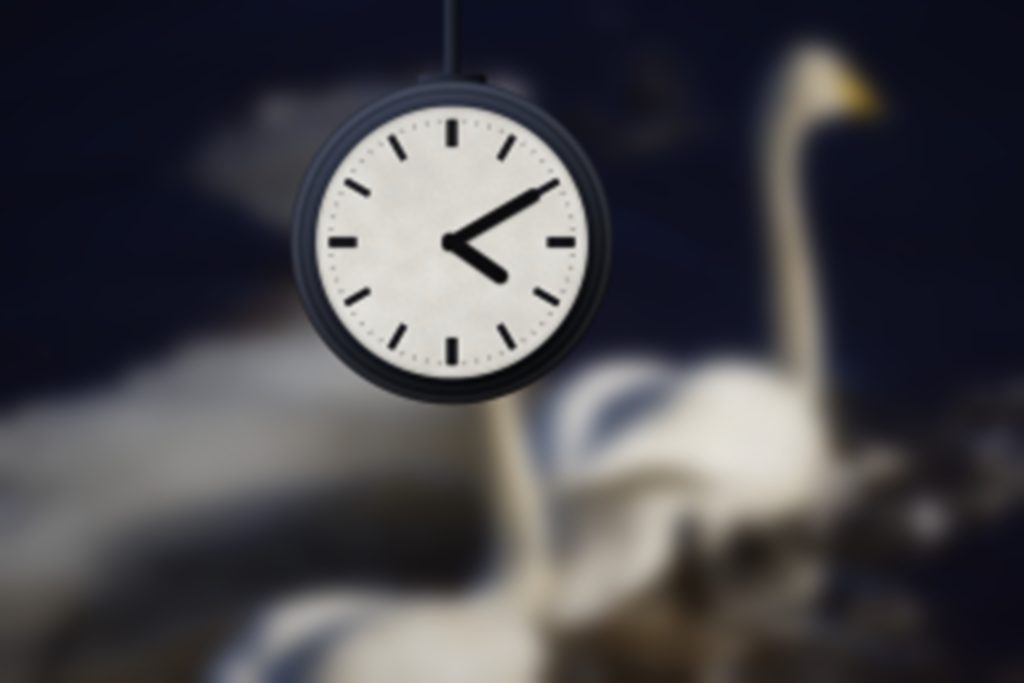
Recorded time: 4:10
